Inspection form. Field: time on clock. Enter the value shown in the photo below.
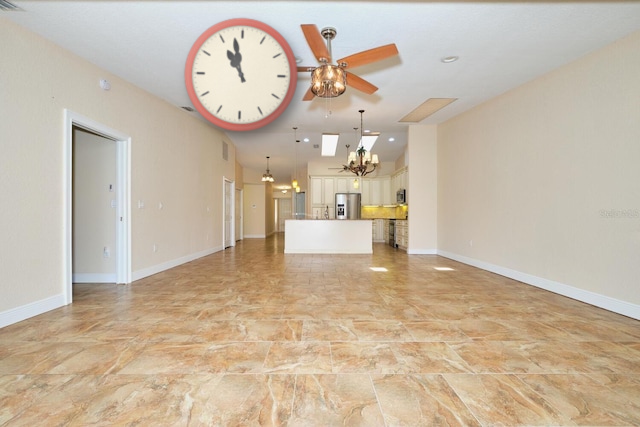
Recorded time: 10:58
